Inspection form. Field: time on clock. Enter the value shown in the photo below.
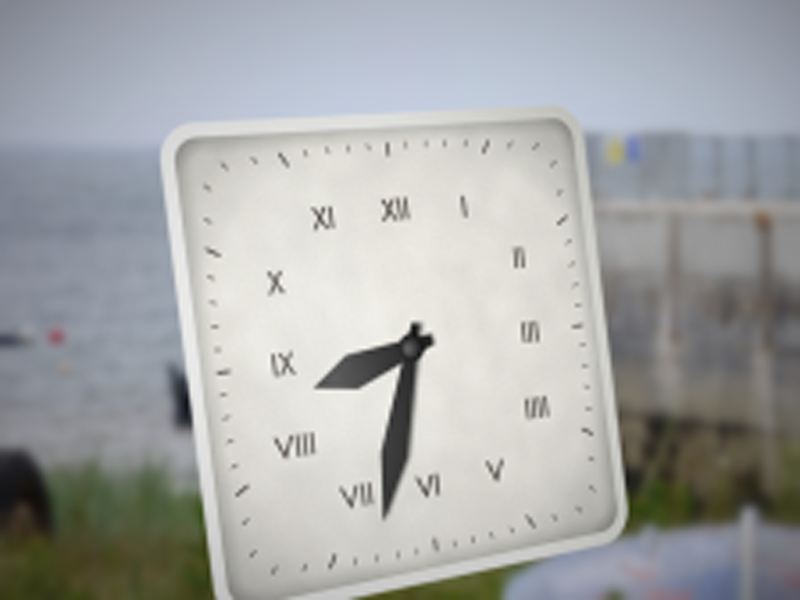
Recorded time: 8:33
